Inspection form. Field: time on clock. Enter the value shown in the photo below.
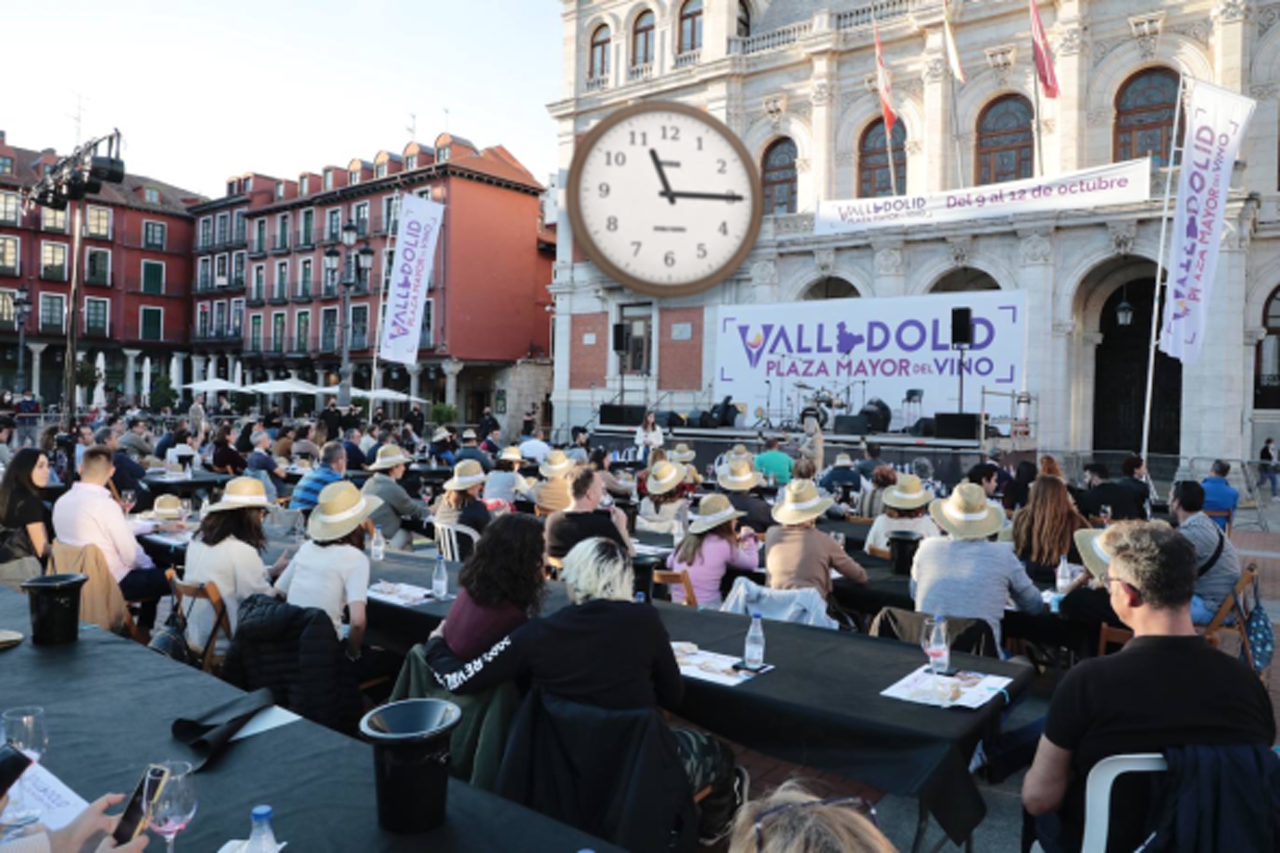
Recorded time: 11:15
